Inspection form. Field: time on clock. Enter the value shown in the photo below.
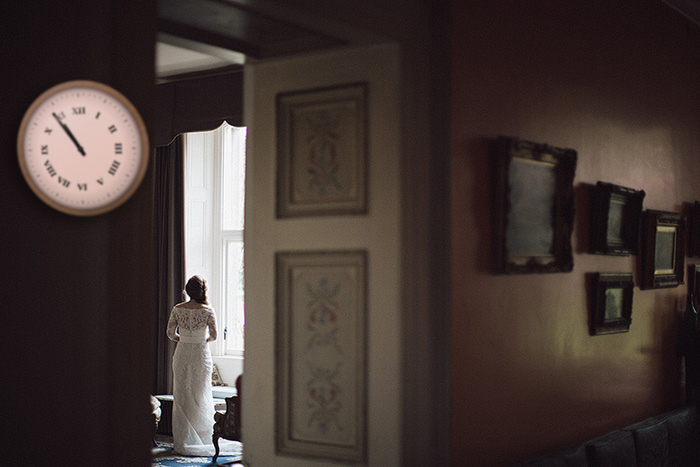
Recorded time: 10:54
